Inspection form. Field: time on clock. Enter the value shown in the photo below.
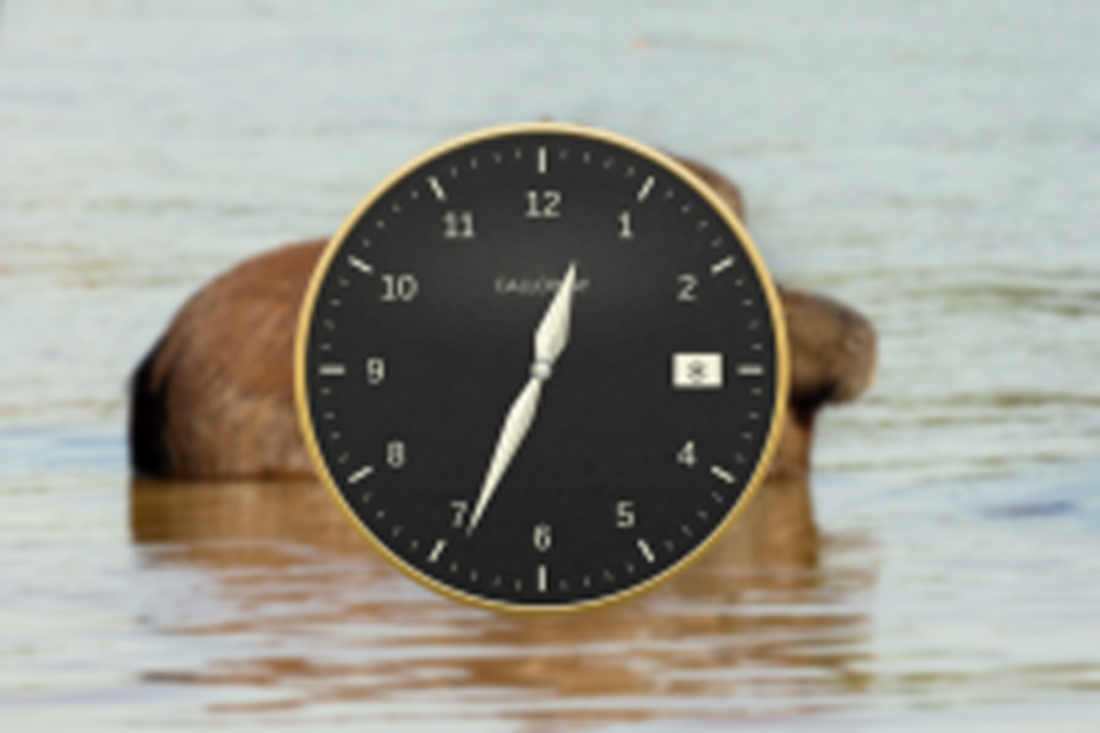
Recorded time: 12:34
